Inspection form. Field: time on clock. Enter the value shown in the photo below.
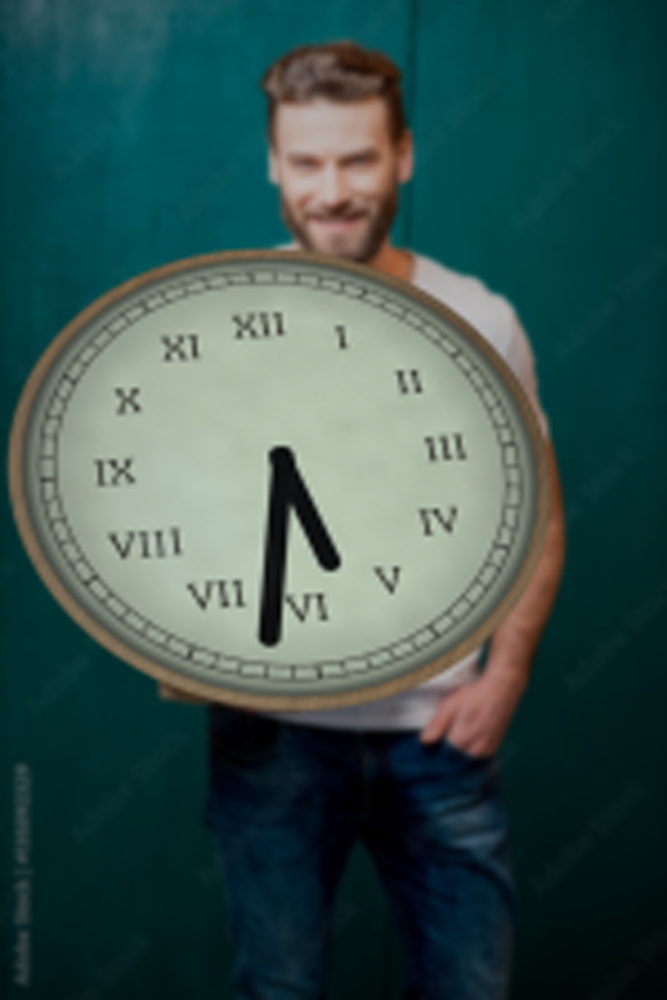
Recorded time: 5:32
